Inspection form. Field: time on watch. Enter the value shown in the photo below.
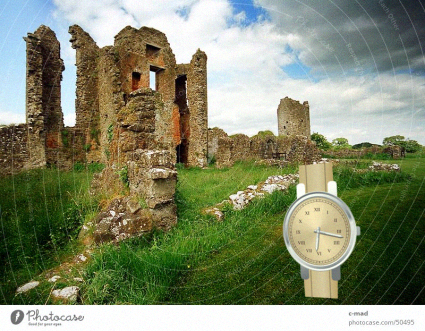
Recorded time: 6:17
